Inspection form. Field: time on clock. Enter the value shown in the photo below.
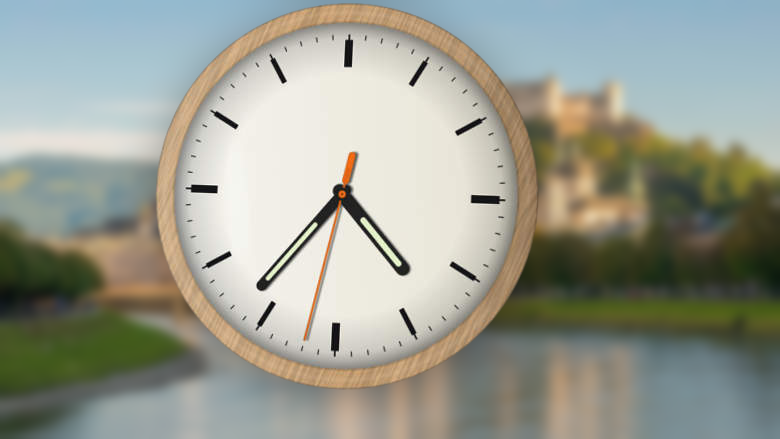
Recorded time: 4:36:32
